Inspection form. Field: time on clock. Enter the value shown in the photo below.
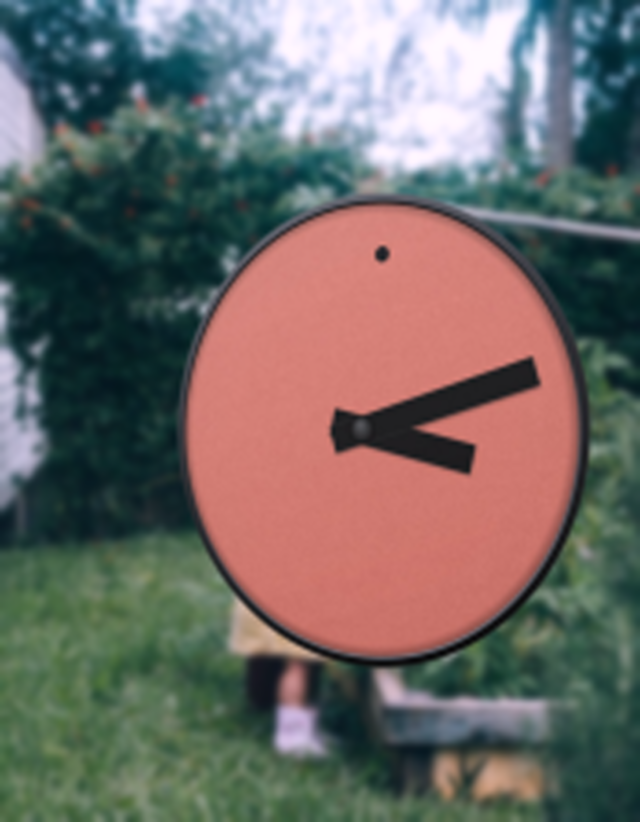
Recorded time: 3:11
